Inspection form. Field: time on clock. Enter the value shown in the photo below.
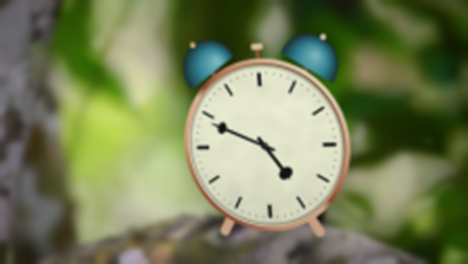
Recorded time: 4:49
